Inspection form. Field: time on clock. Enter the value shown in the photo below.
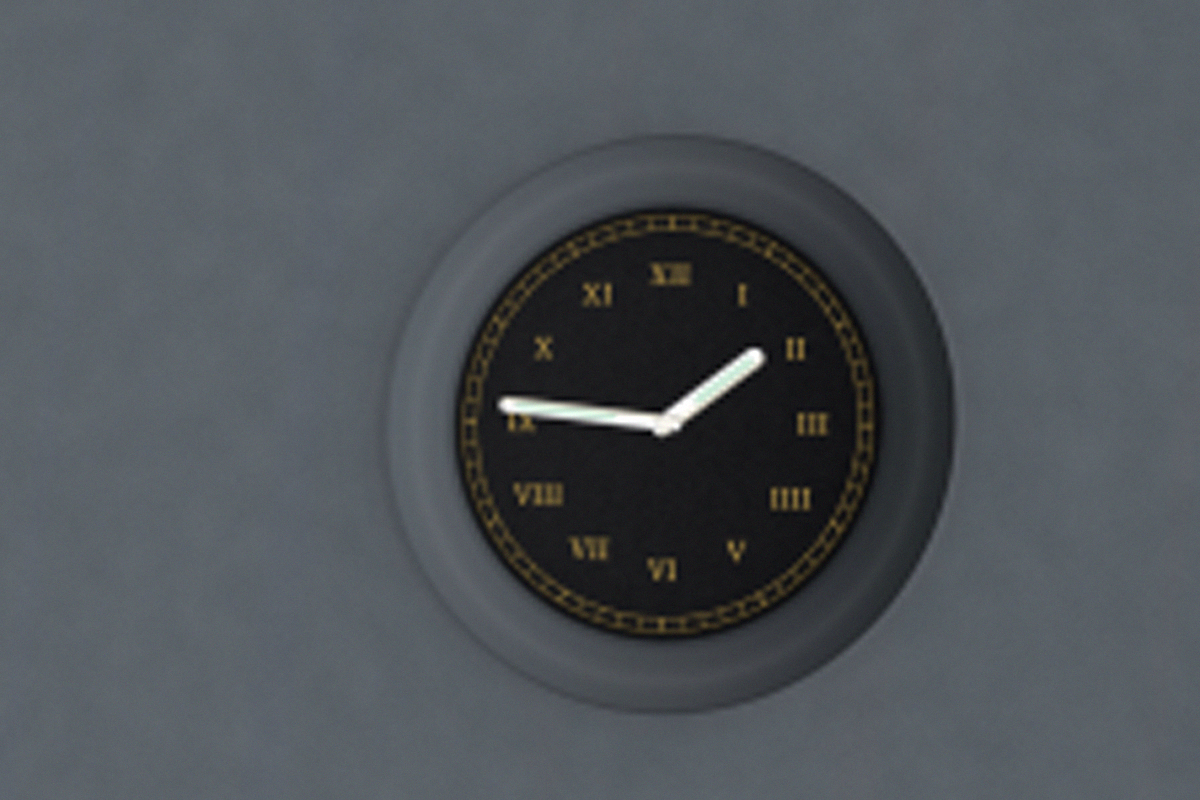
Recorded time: 1:46
